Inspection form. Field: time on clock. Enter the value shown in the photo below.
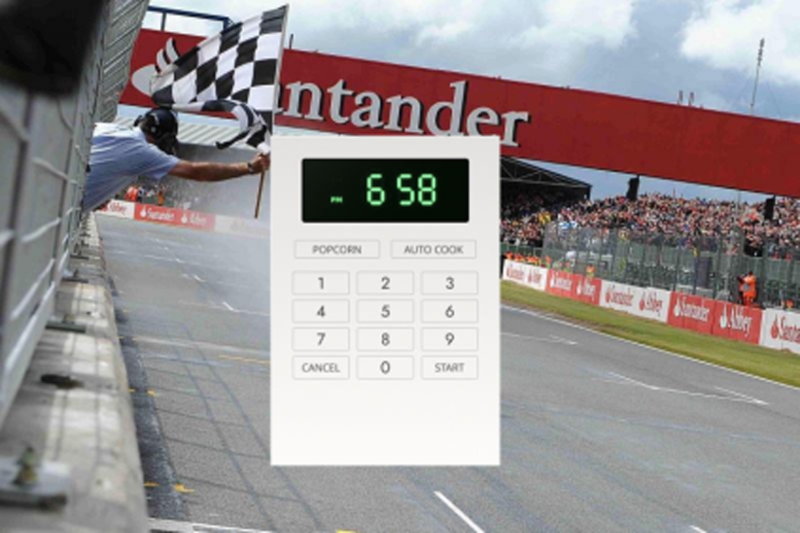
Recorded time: 6:58
